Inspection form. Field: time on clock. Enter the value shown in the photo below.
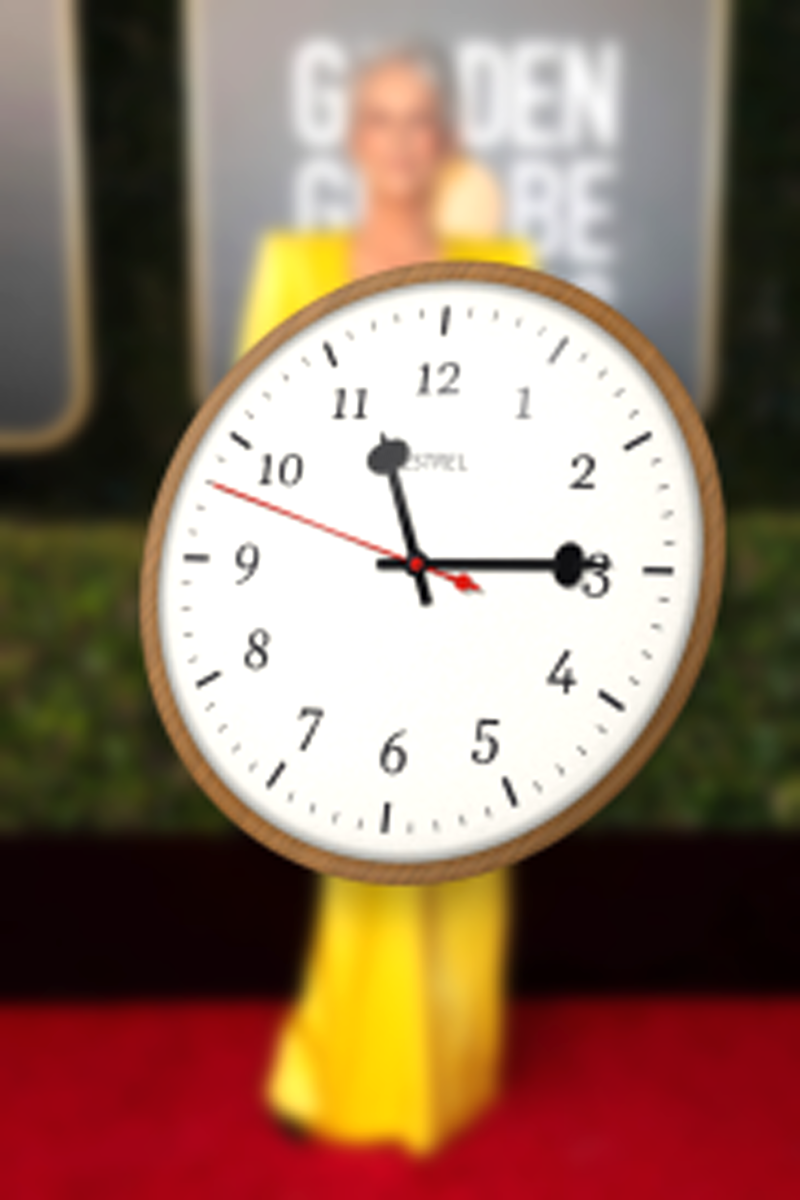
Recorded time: 11:14:48
